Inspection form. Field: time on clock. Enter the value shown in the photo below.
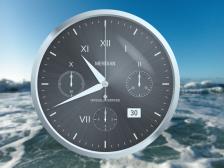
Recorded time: 10:41
